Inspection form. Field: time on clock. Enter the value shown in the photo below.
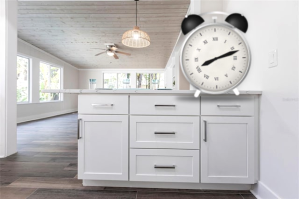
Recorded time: 8:12
